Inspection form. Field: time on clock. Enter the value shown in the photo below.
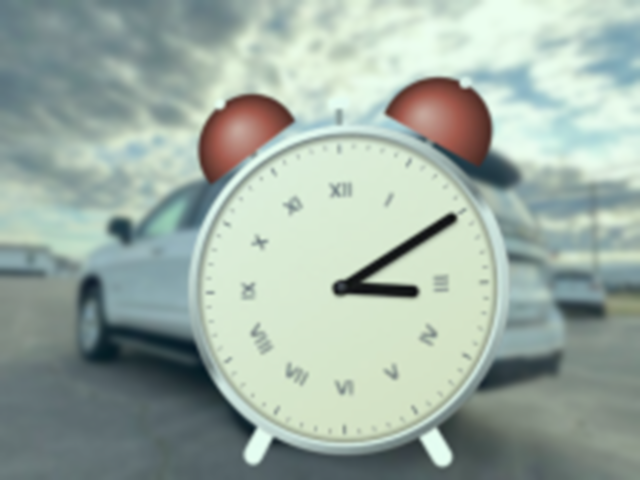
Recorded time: 3:10
